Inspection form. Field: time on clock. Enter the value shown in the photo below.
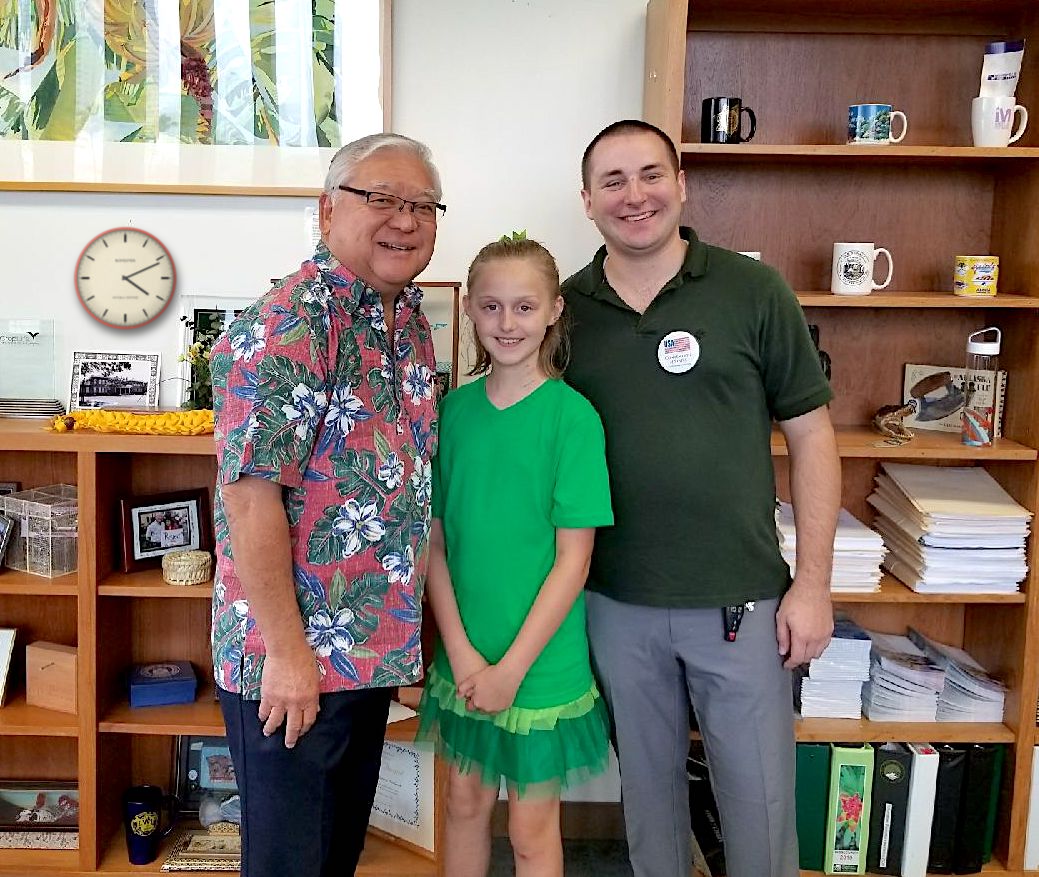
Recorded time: 4:11
